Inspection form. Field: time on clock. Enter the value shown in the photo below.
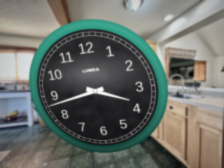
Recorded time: 3:43
